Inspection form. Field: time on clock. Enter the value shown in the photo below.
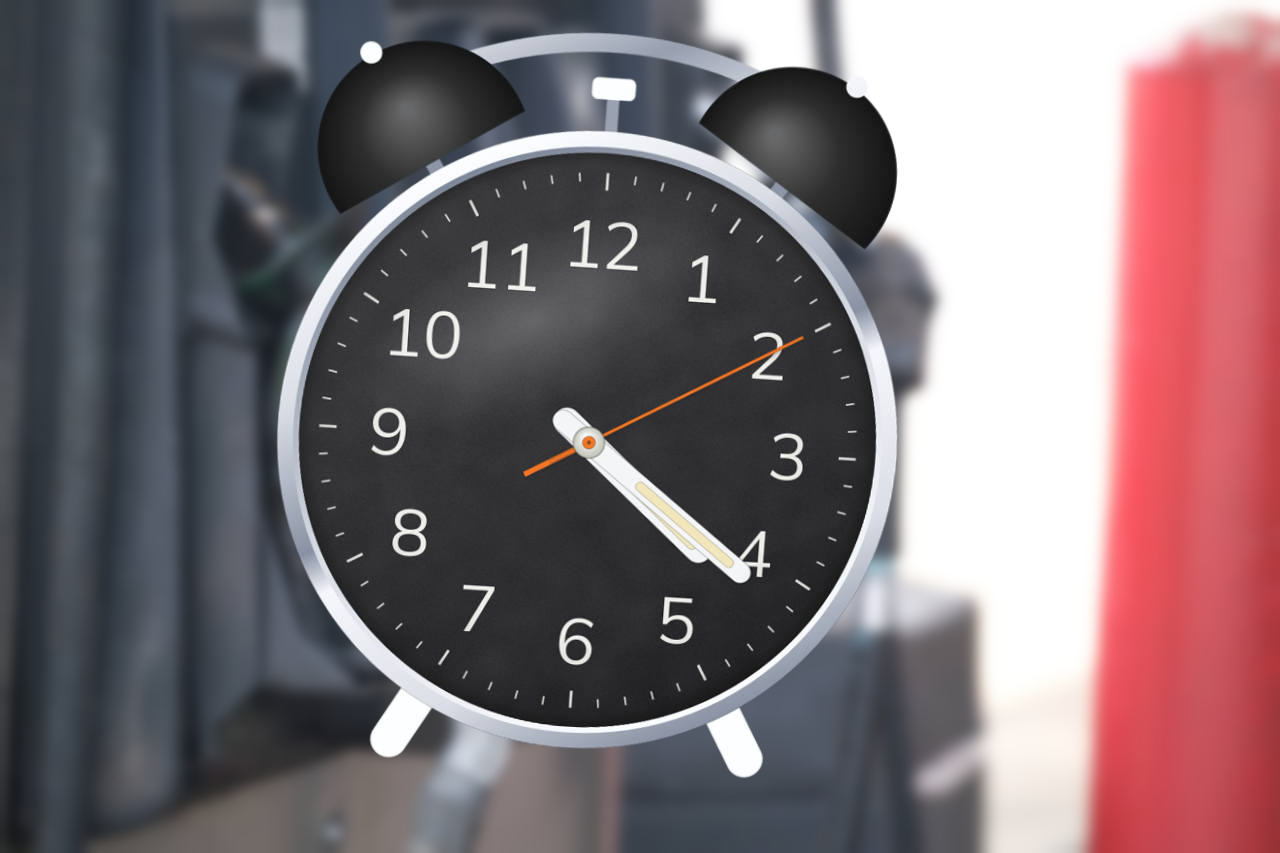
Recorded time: 4:21:10
